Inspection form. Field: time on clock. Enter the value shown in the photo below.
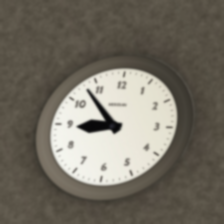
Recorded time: 8:53
